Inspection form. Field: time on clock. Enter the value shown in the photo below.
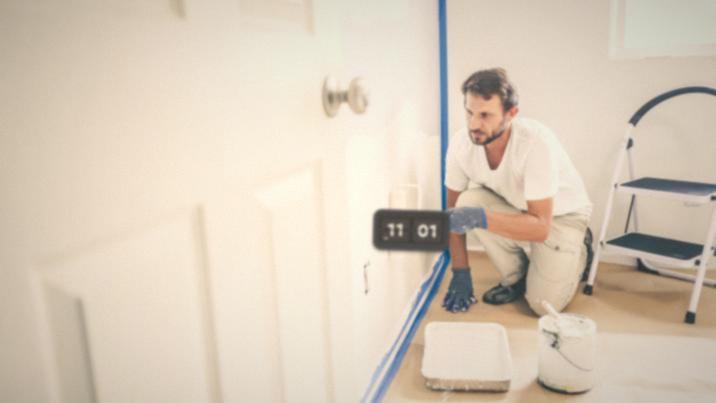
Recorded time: 11:01
